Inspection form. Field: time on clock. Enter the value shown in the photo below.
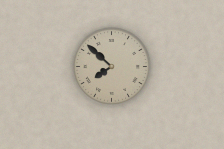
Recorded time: 7:52
